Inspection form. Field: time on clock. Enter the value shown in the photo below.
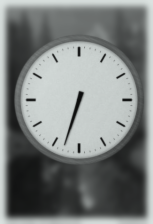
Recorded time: 6:33
